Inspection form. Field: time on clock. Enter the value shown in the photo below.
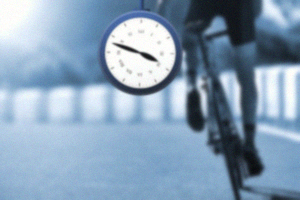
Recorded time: 3:48
